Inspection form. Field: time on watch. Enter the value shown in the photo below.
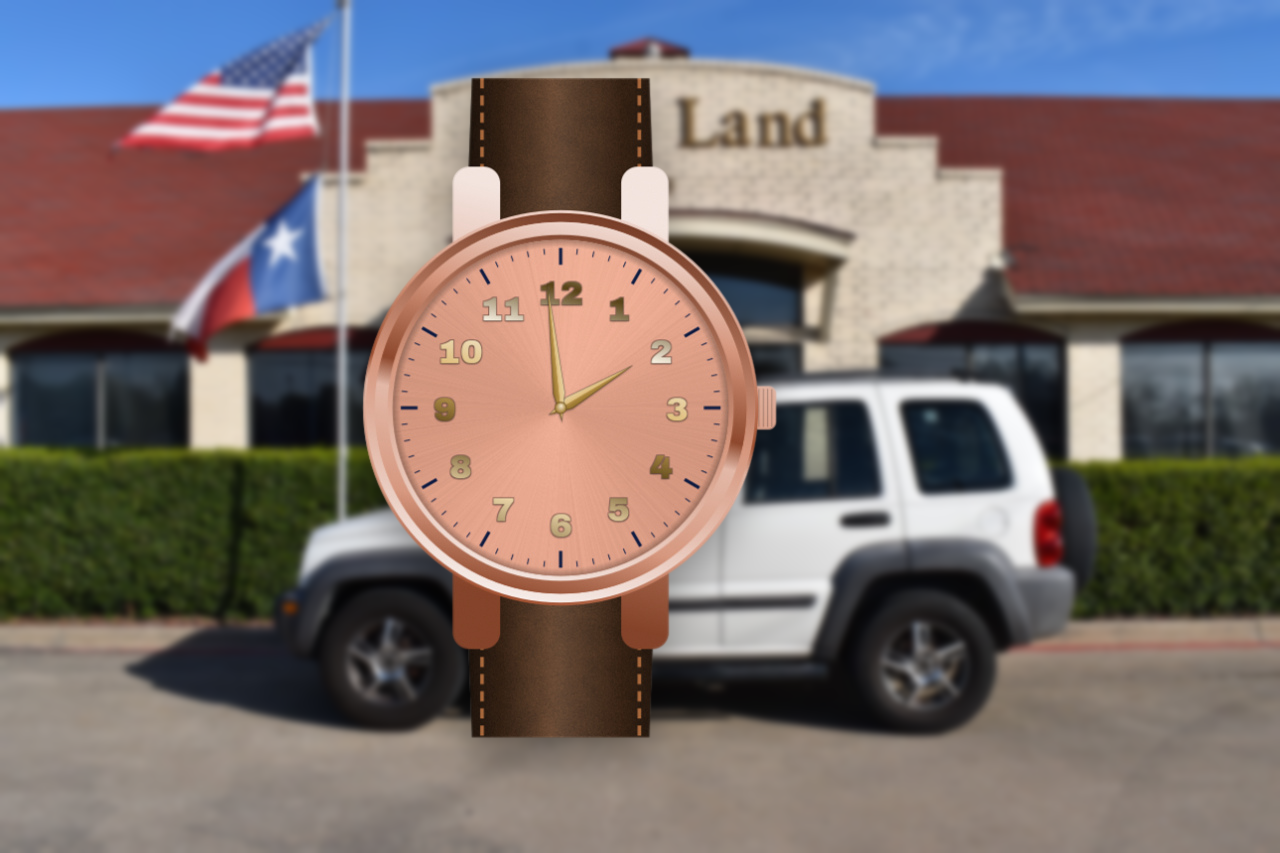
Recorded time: 1:59
